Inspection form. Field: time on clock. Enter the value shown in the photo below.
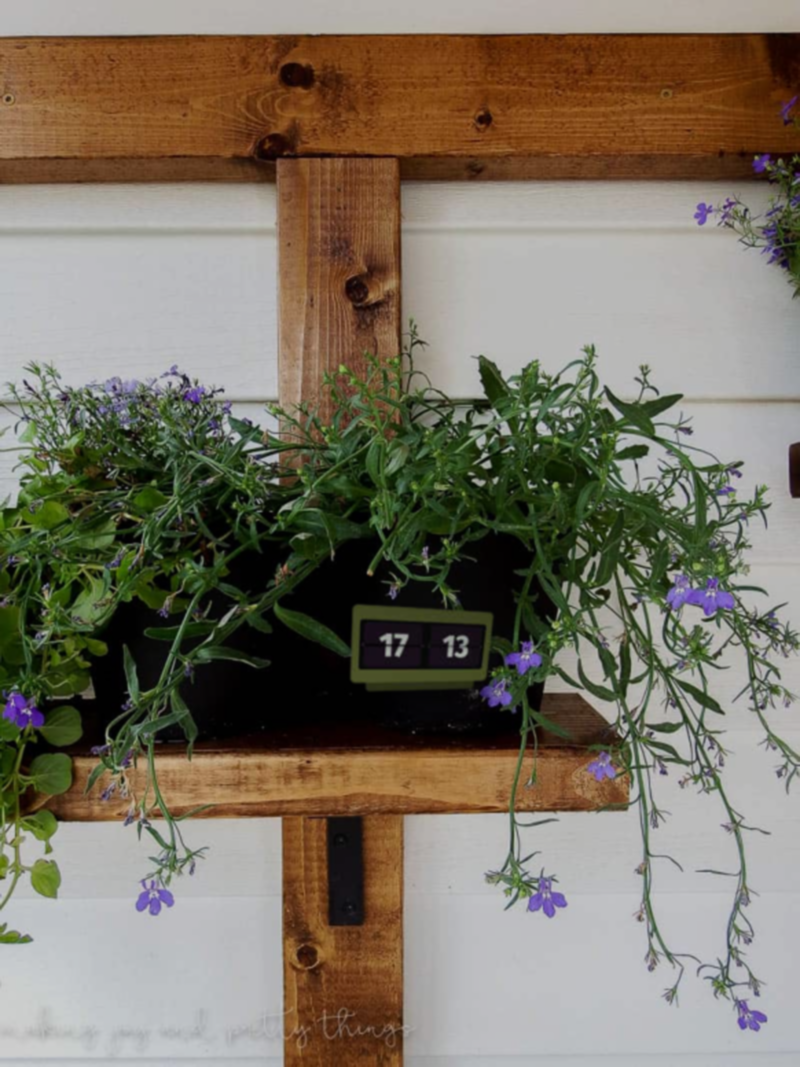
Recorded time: 17:13
